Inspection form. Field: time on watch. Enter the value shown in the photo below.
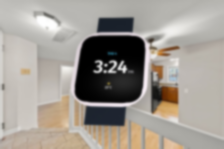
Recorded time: 3:24
